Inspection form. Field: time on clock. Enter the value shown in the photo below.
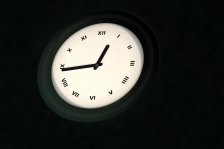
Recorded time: 12:44
